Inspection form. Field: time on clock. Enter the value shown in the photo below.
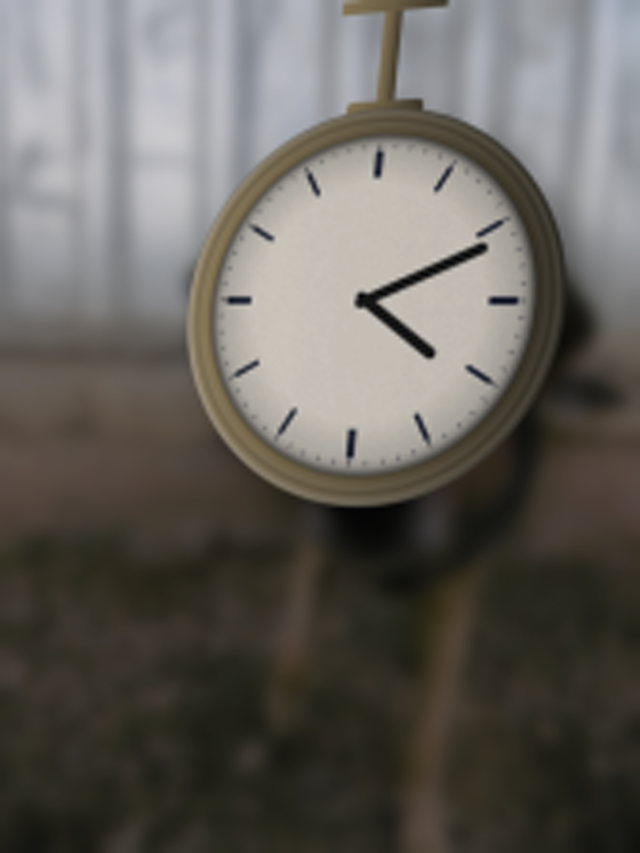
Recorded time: 4:11
